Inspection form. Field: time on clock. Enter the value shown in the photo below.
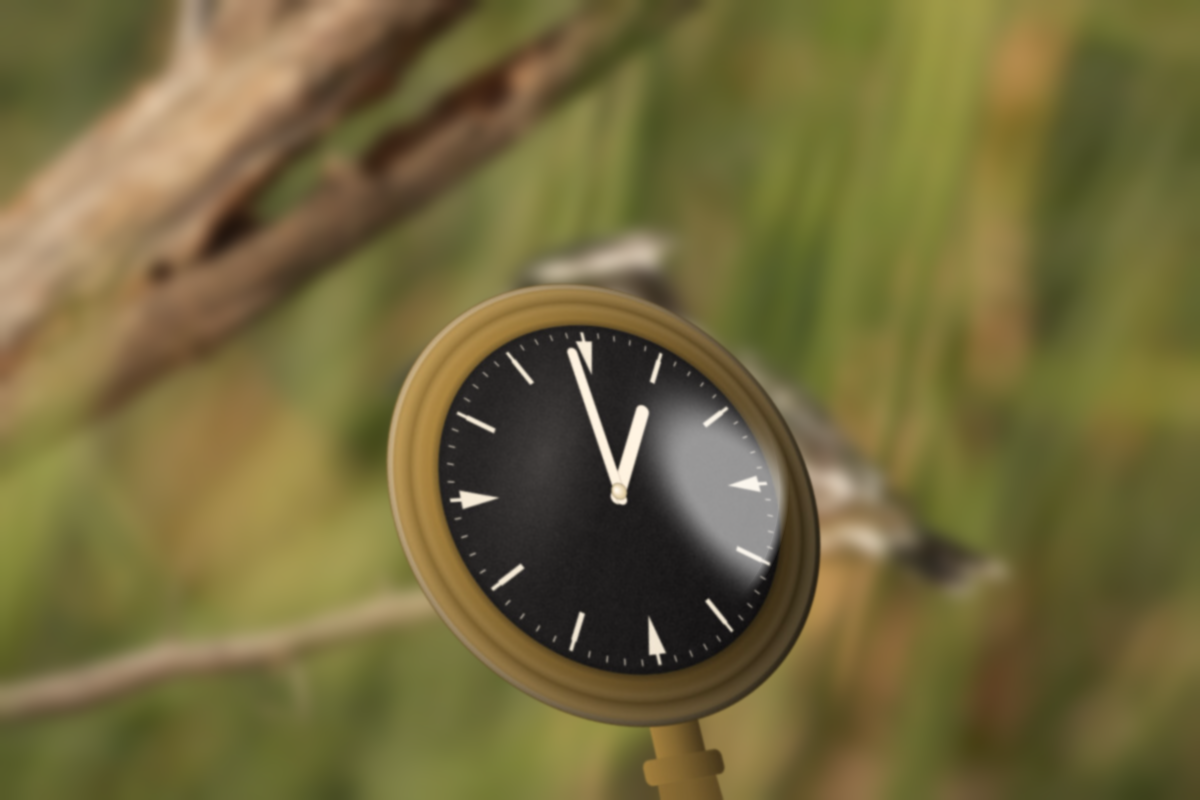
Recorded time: 12:59
